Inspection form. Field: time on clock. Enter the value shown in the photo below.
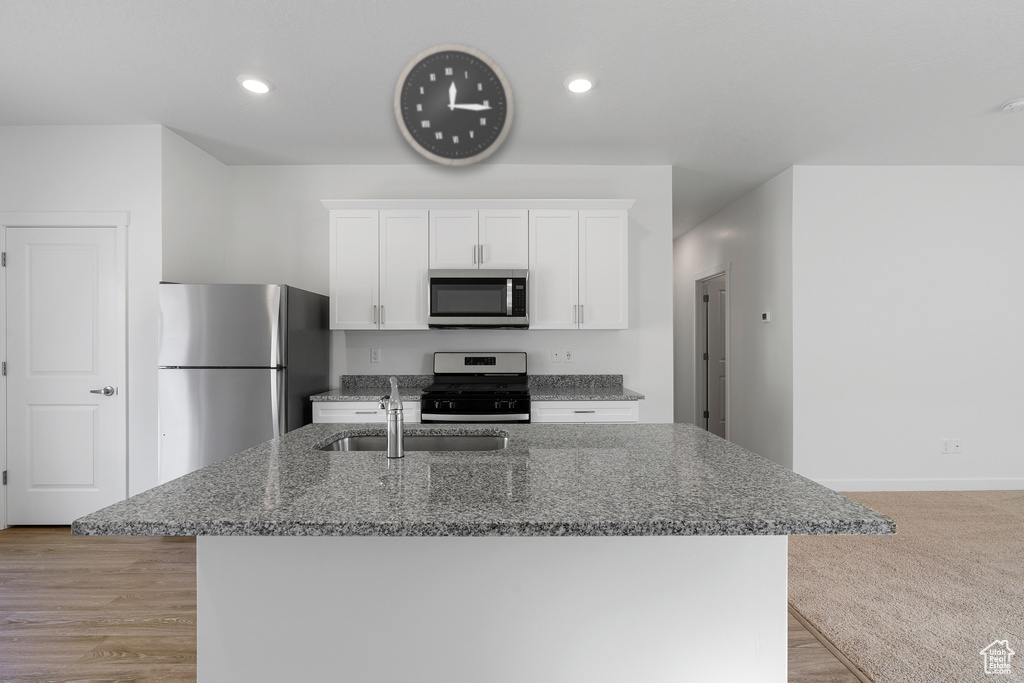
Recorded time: 12:16
